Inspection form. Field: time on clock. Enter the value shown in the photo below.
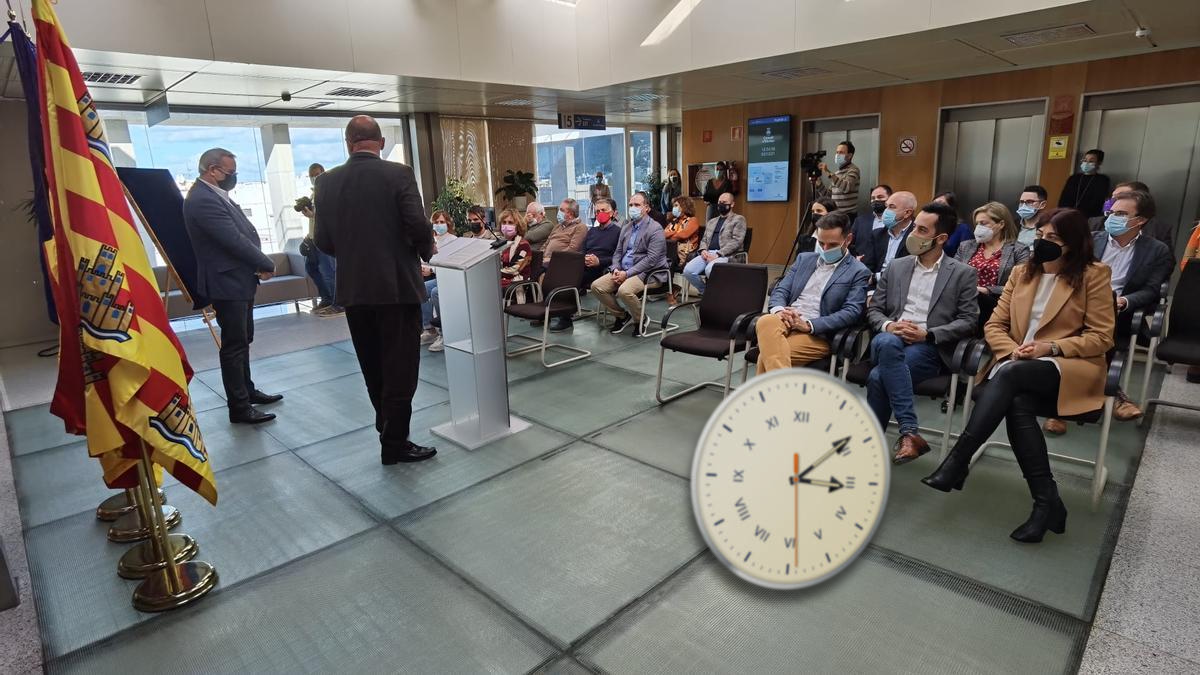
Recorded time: 3:08:29
